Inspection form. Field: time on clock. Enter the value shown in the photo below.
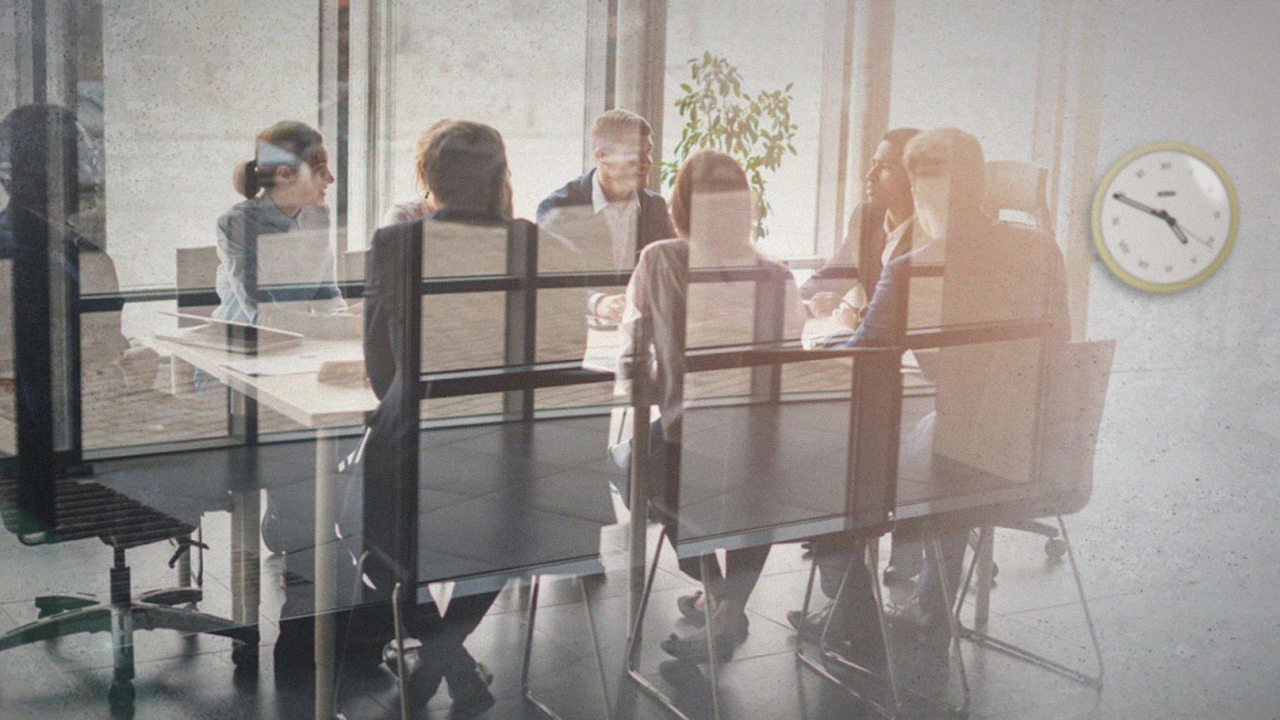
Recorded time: 4:49:21
